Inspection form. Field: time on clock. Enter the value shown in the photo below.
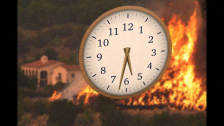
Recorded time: 5:32
